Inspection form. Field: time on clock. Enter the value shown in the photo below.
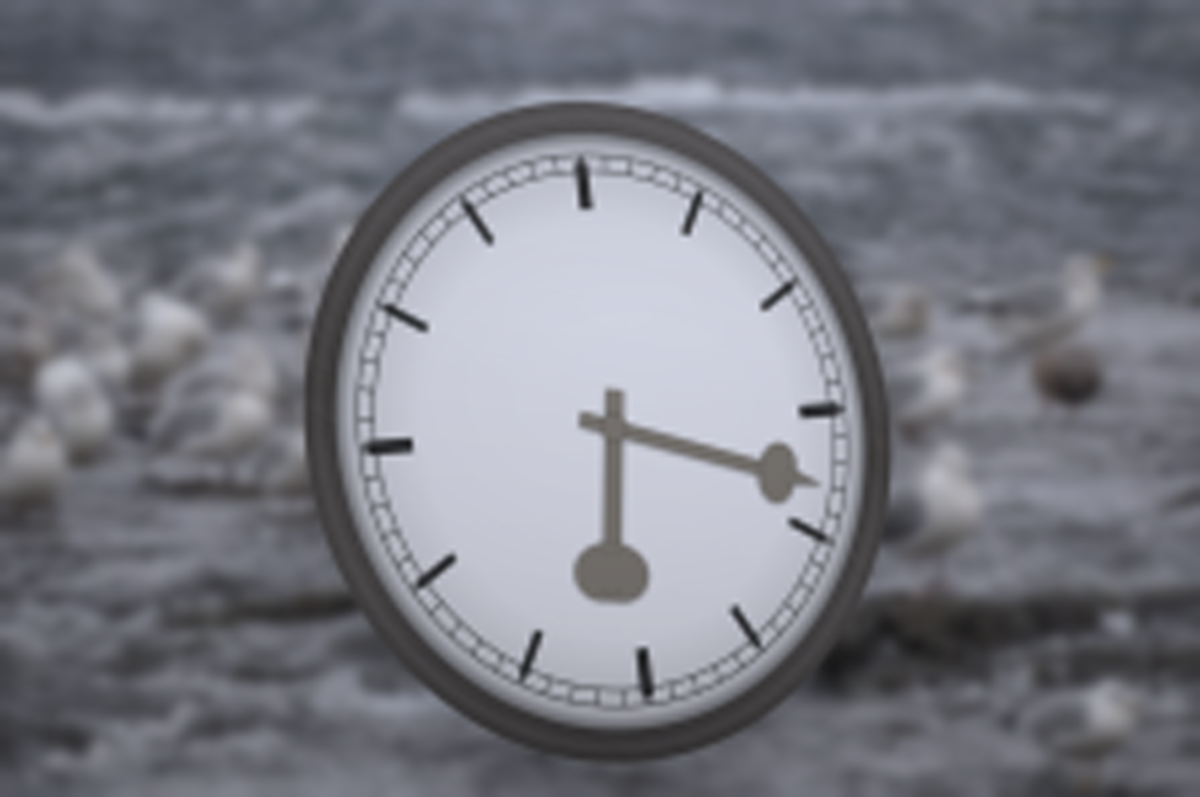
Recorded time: 6:18
